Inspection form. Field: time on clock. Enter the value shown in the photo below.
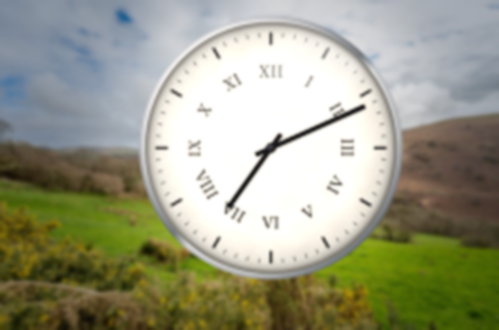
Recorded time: 7:11
